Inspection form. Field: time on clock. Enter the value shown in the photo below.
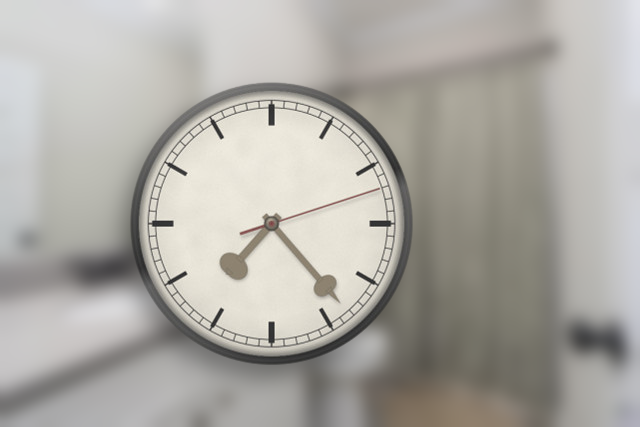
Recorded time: 7:23:12
